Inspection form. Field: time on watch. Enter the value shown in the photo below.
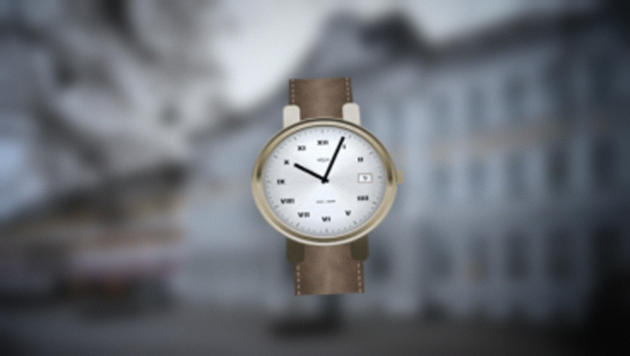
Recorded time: 10:04
